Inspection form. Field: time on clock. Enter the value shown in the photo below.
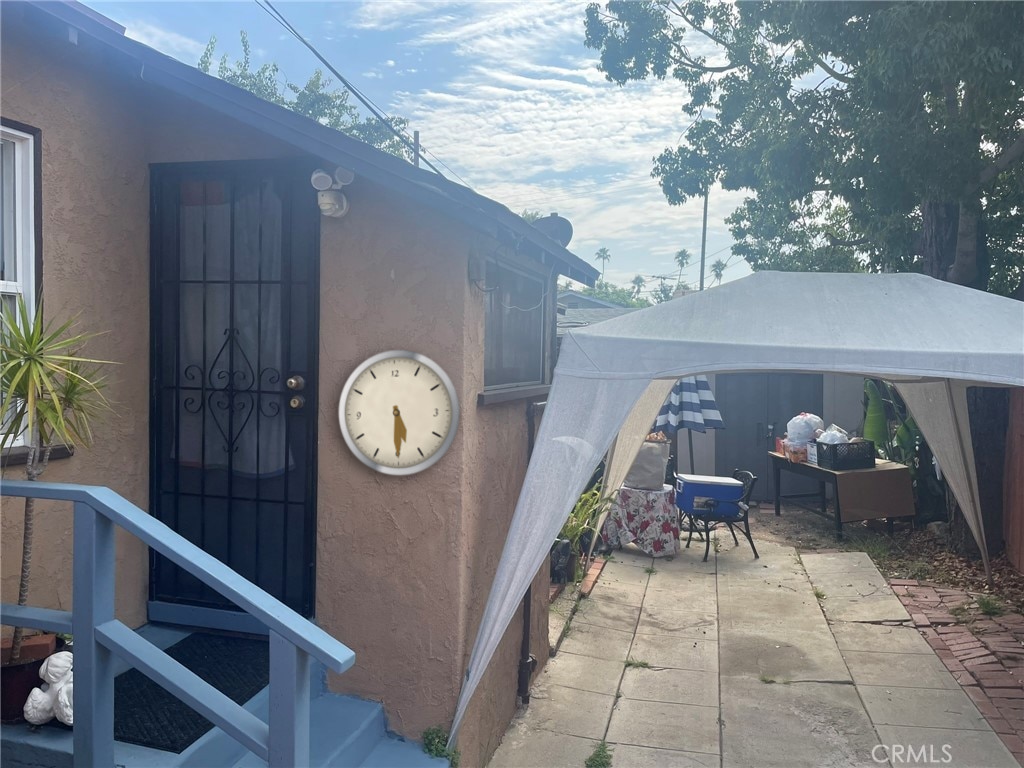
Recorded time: 5:30
